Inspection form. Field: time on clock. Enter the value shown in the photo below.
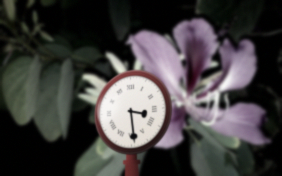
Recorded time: 3:29
